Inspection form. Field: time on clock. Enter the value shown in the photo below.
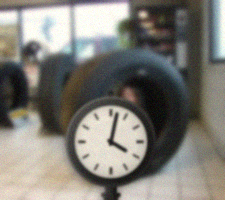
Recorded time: 4:02
